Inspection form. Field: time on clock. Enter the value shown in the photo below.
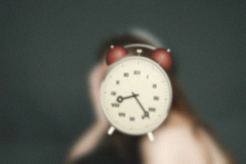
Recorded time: 8:23
